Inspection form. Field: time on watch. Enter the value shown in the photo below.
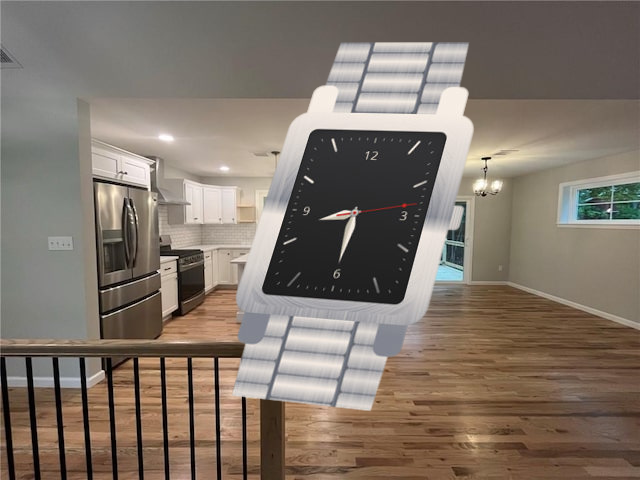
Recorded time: 8:30:13
